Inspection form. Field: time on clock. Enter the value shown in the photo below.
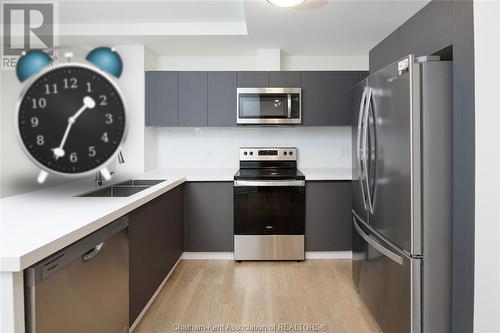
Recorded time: 1:34
